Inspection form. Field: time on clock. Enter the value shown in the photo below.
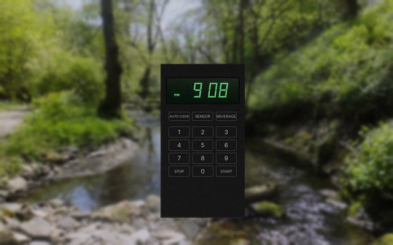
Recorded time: 9:08
